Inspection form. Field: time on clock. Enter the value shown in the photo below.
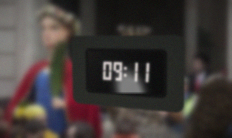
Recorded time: 9:11
